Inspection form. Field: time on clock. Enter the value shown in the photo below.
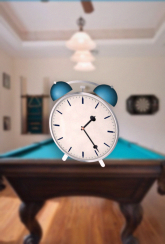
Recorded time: 1:24
